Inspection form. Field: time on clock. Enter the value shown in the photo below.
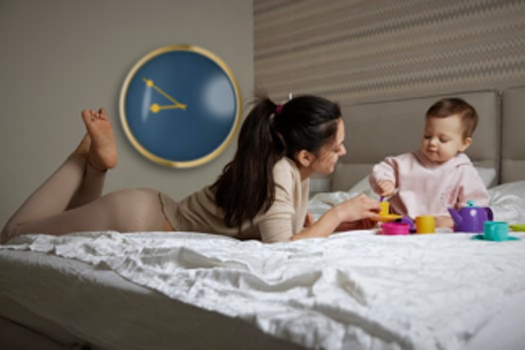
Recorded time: 8:51
